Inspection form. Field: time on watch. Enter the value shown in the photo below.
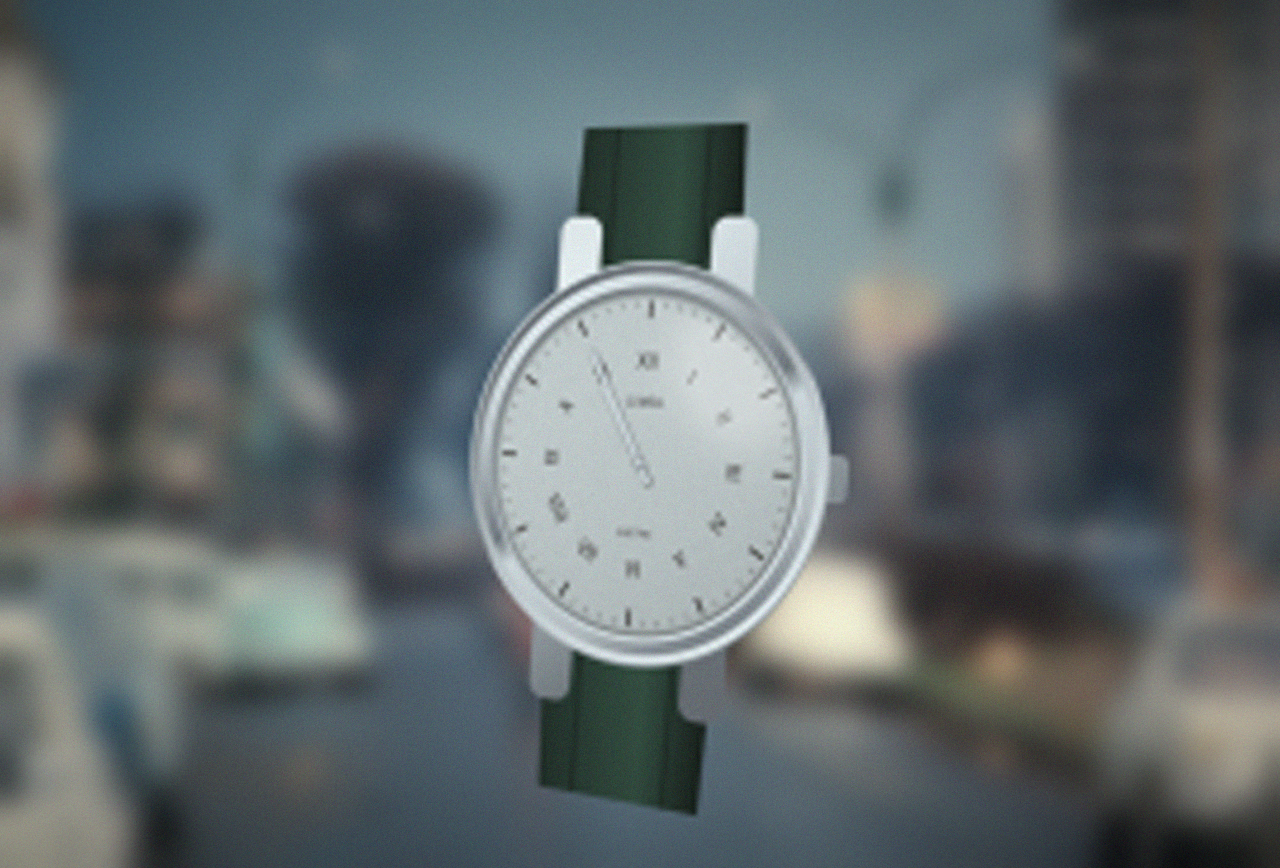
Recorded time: 10:55
